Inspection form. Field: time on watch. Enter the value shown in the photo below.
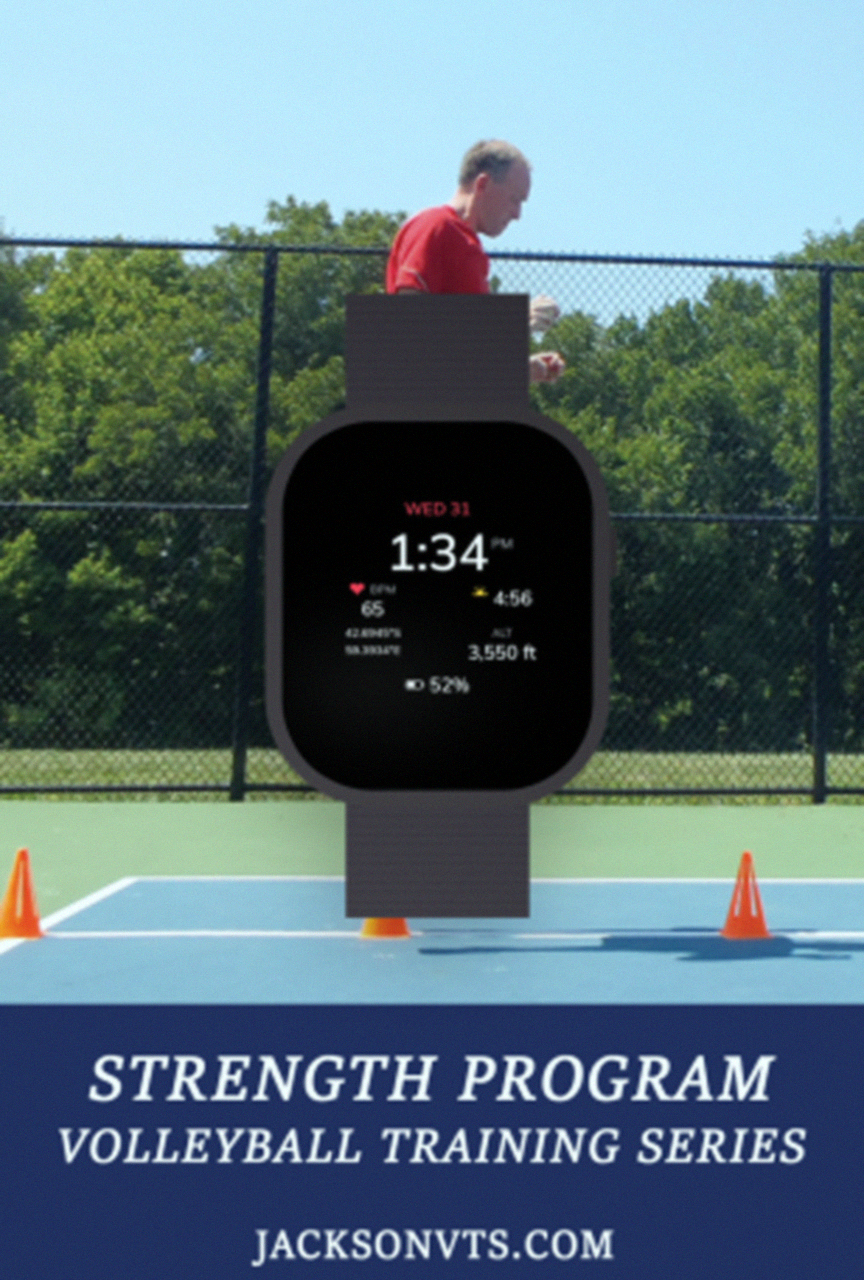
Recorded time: 1:34
